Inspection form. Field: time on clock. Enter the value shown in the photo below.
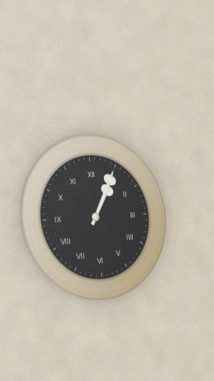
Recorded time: 1:05
